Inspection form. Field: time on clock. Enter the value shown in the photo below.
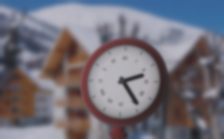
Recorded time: 2:24
